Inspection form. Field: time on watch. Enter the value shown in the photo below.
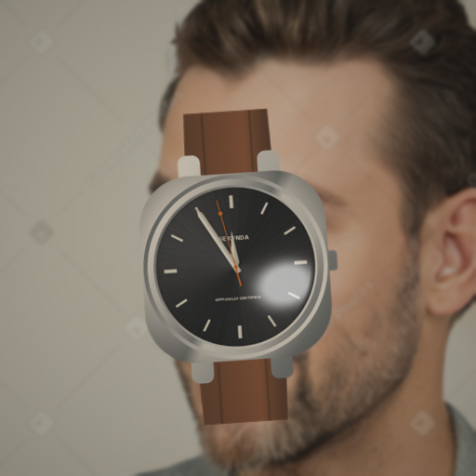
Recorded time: 11:54:58
